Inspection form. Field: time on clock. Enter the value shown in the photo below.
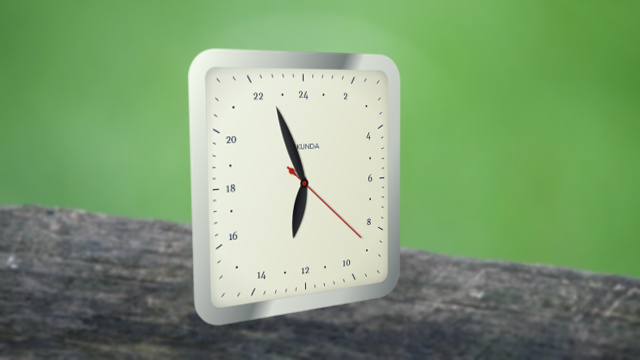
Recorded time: 12:56:22
